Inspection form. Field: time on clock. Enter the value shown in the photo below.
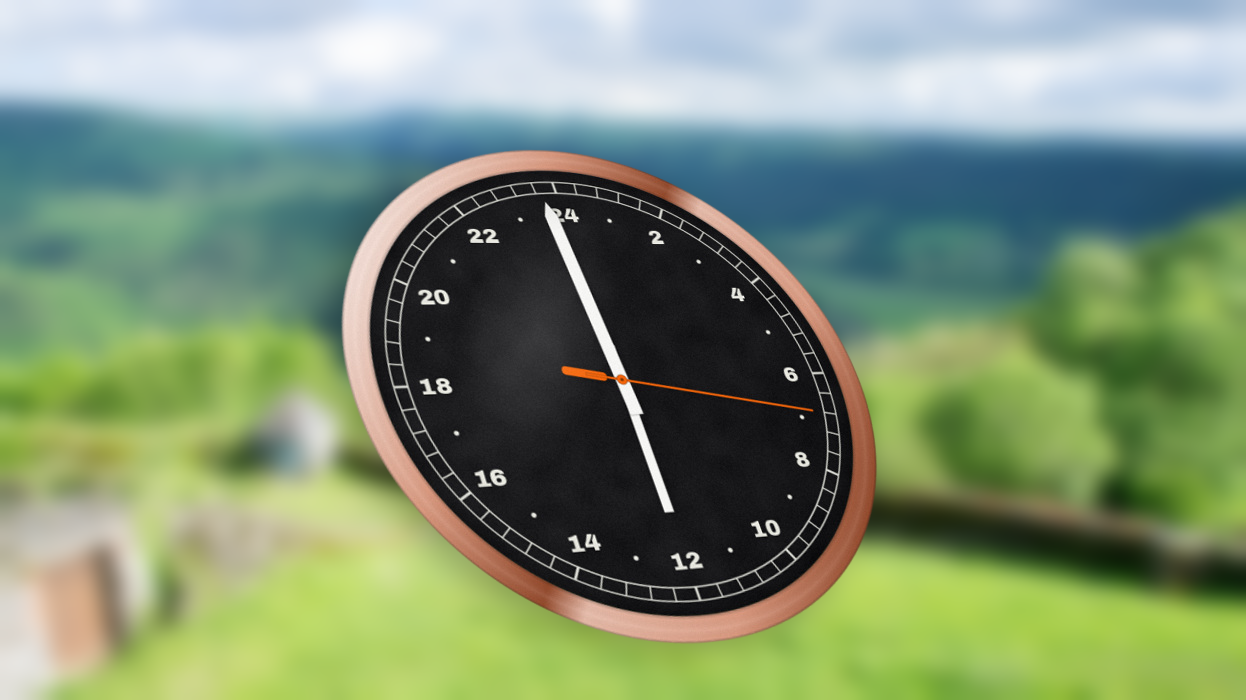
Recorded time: 11:59:17
